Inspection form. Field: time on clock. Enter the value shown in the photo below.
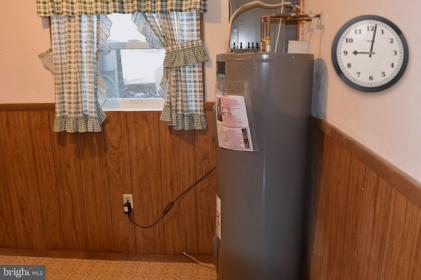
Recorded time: 9:02
